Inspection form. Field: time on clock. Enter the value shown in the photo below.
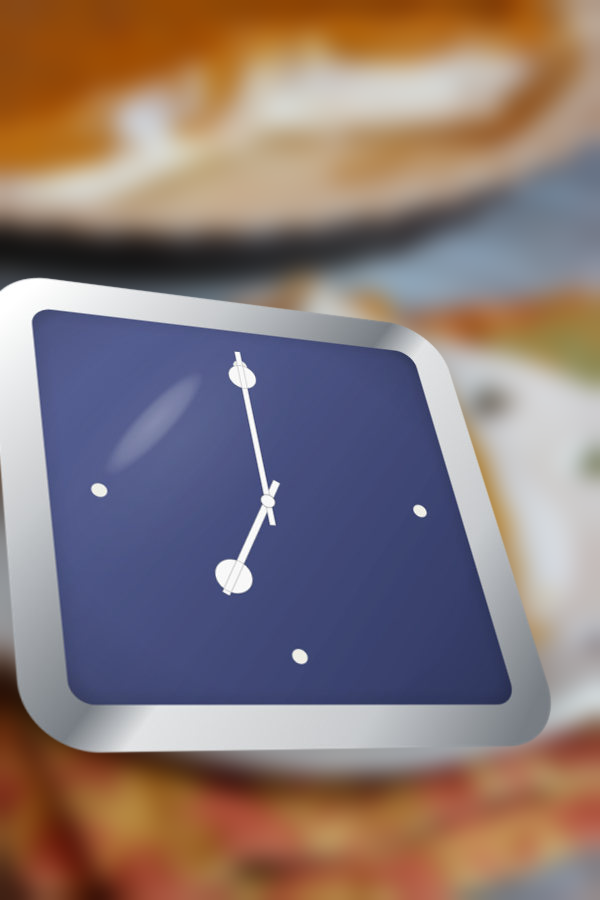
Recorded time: 7:00
